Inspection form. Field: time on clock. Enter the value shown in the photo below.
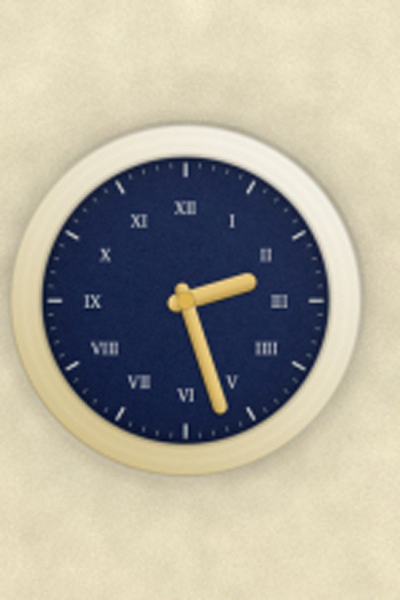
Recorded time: 2:27
